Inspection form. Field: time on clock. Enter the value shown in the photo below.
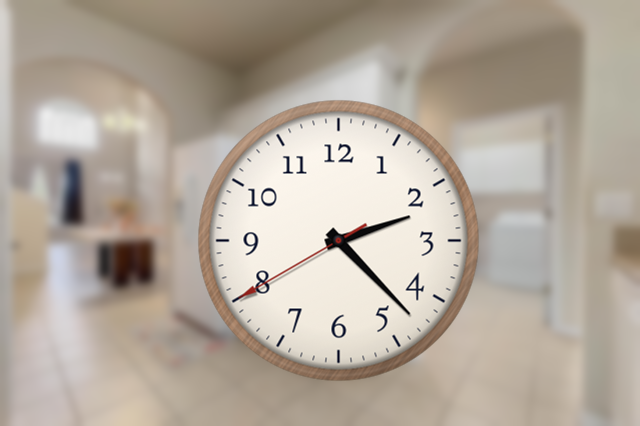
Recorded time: 2:22:40
